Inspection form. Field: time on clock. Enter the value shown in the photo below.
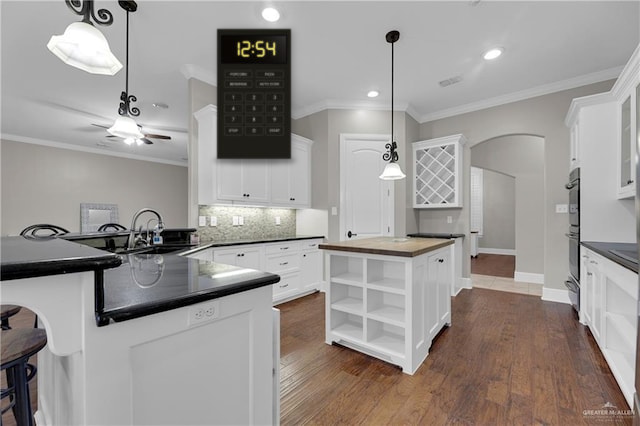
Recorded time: 12:54
